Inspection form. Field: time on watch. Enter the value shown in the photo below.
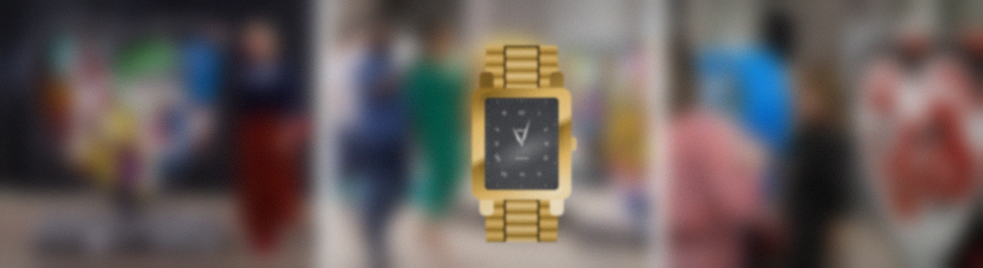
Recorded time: 11:03
